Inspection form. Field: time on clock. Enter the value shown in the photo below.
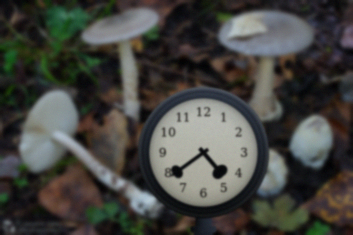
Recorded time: 4:39
